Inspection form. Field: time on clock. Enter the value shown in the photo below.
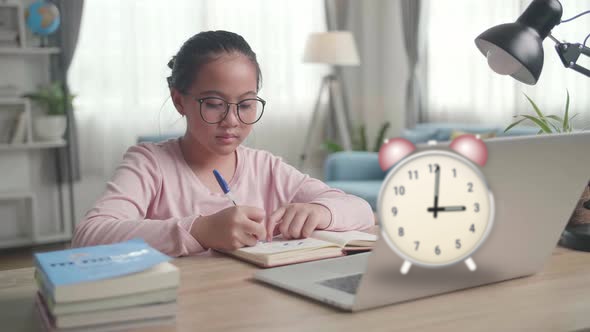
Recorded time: 3:01
